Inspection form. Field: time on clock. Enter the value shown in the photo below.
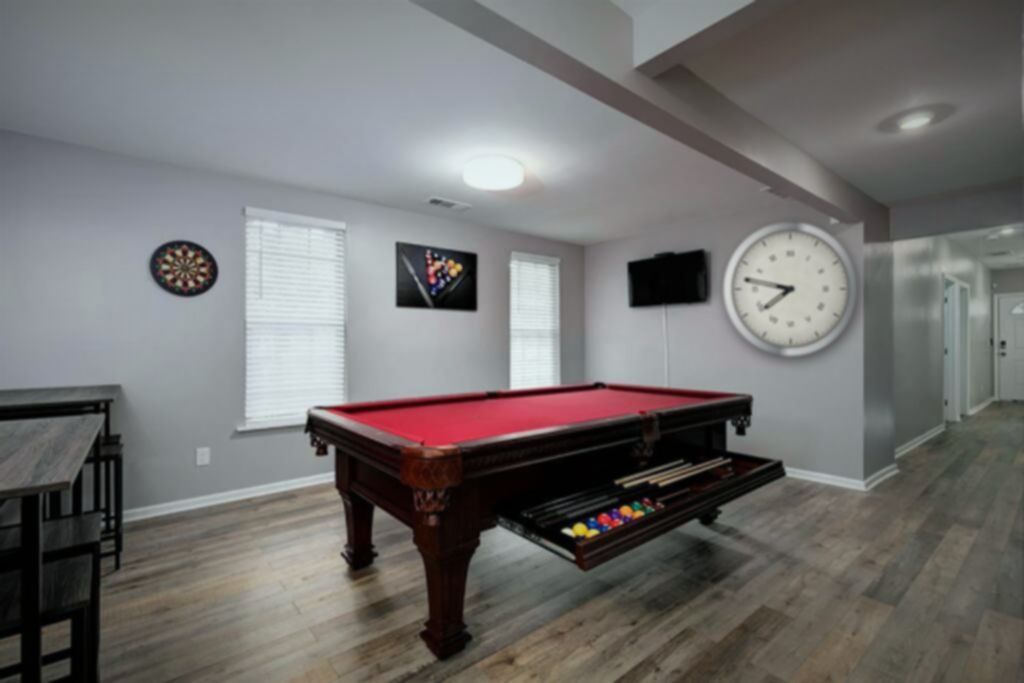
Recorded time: 7:47
